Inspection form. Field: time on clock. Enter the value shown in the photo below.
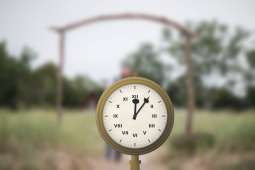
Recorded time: 12:06
